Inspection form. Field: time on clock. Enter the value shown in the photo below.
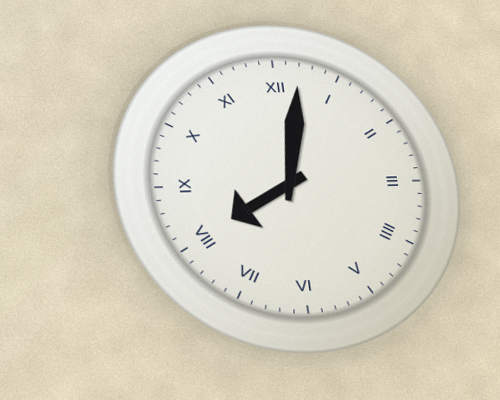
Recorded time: 8:02
